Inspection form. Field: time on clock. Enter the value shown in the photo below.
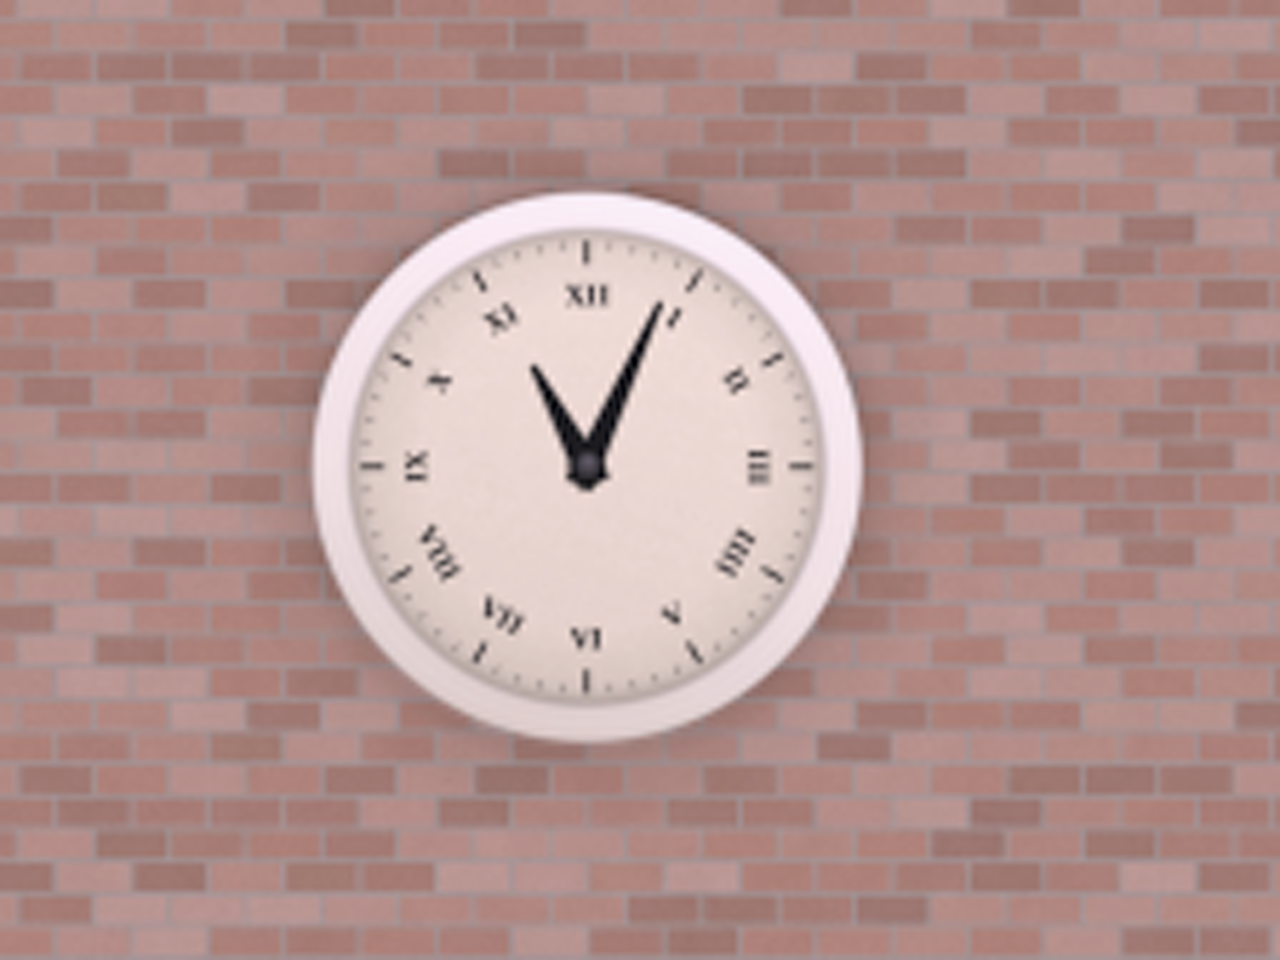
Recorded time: 11:04
